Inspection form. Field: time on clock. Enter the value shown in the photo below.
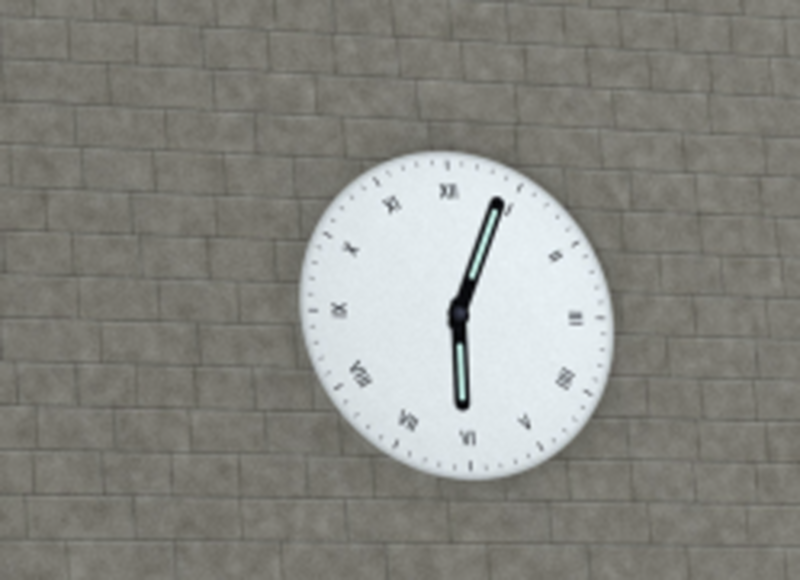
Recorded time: 6:04
